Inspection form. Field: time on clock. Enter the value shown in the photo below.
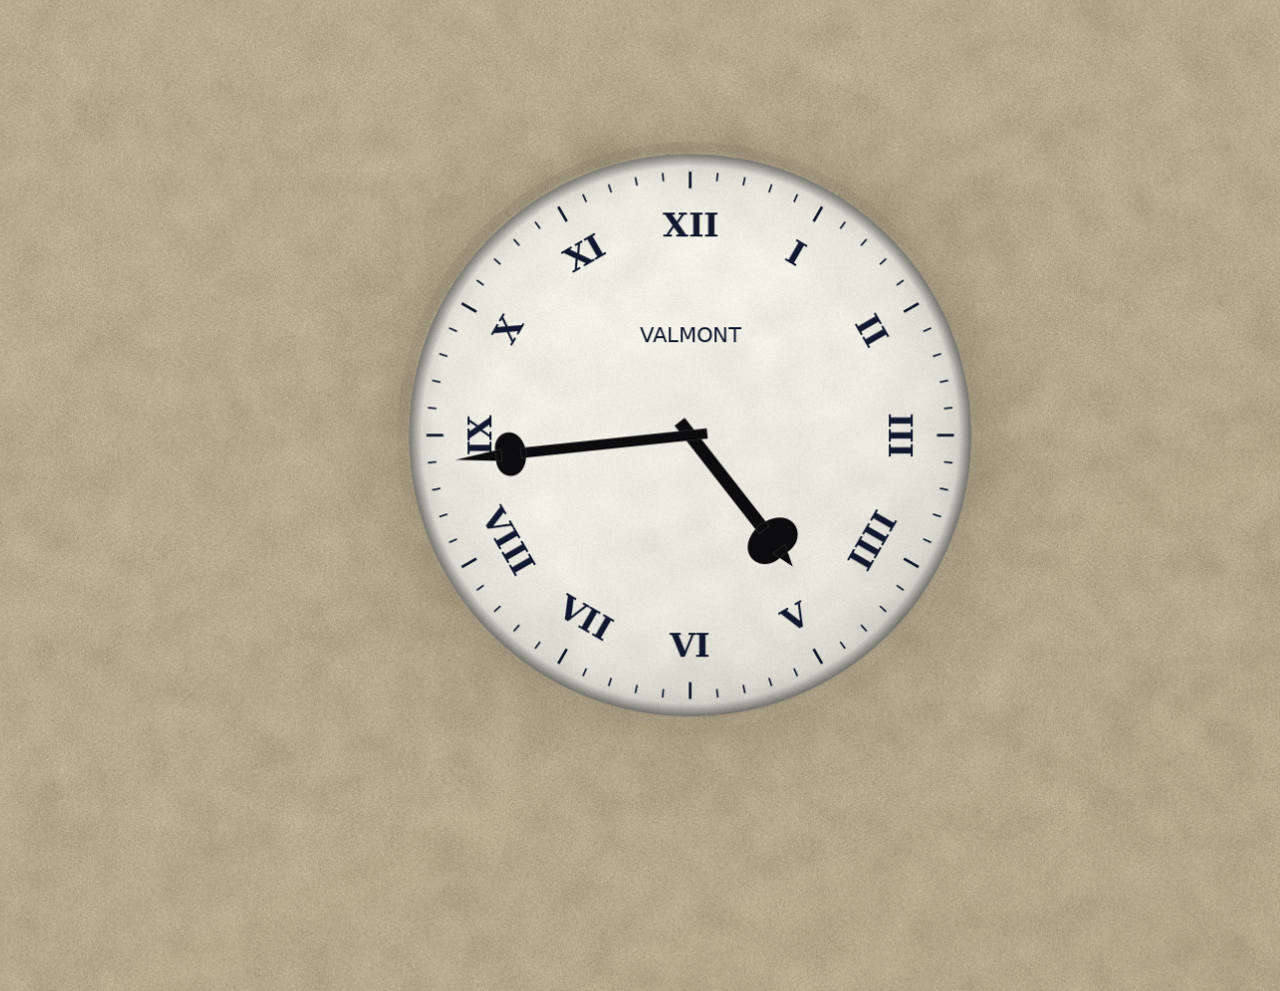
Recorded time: 4:44
